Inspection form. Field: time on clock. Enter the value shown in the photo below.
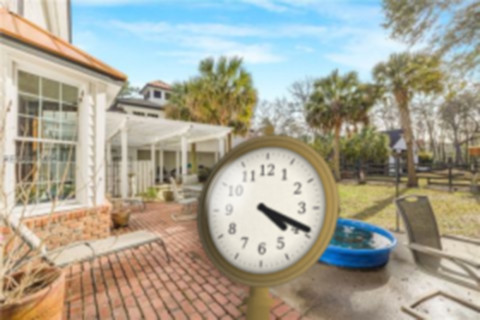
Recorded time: 4:19
